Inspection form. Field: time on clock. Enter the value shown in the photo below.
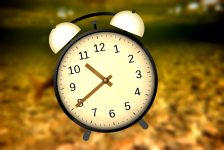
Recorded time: 10:40
